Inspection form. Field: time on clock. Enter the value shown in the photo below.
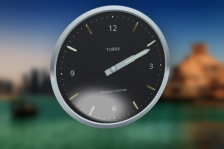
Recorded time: 2:11
